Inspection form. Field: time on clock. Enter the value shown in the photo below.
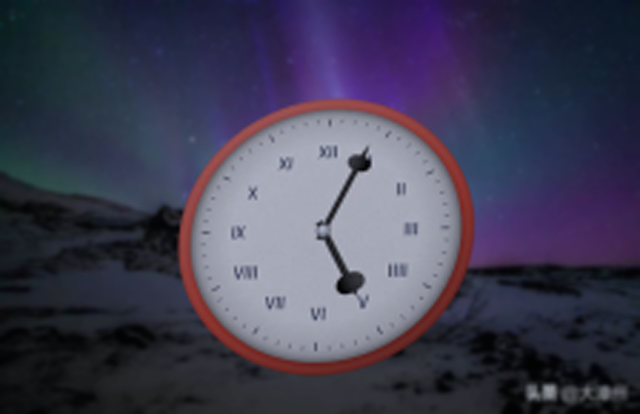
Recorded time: 5:04
